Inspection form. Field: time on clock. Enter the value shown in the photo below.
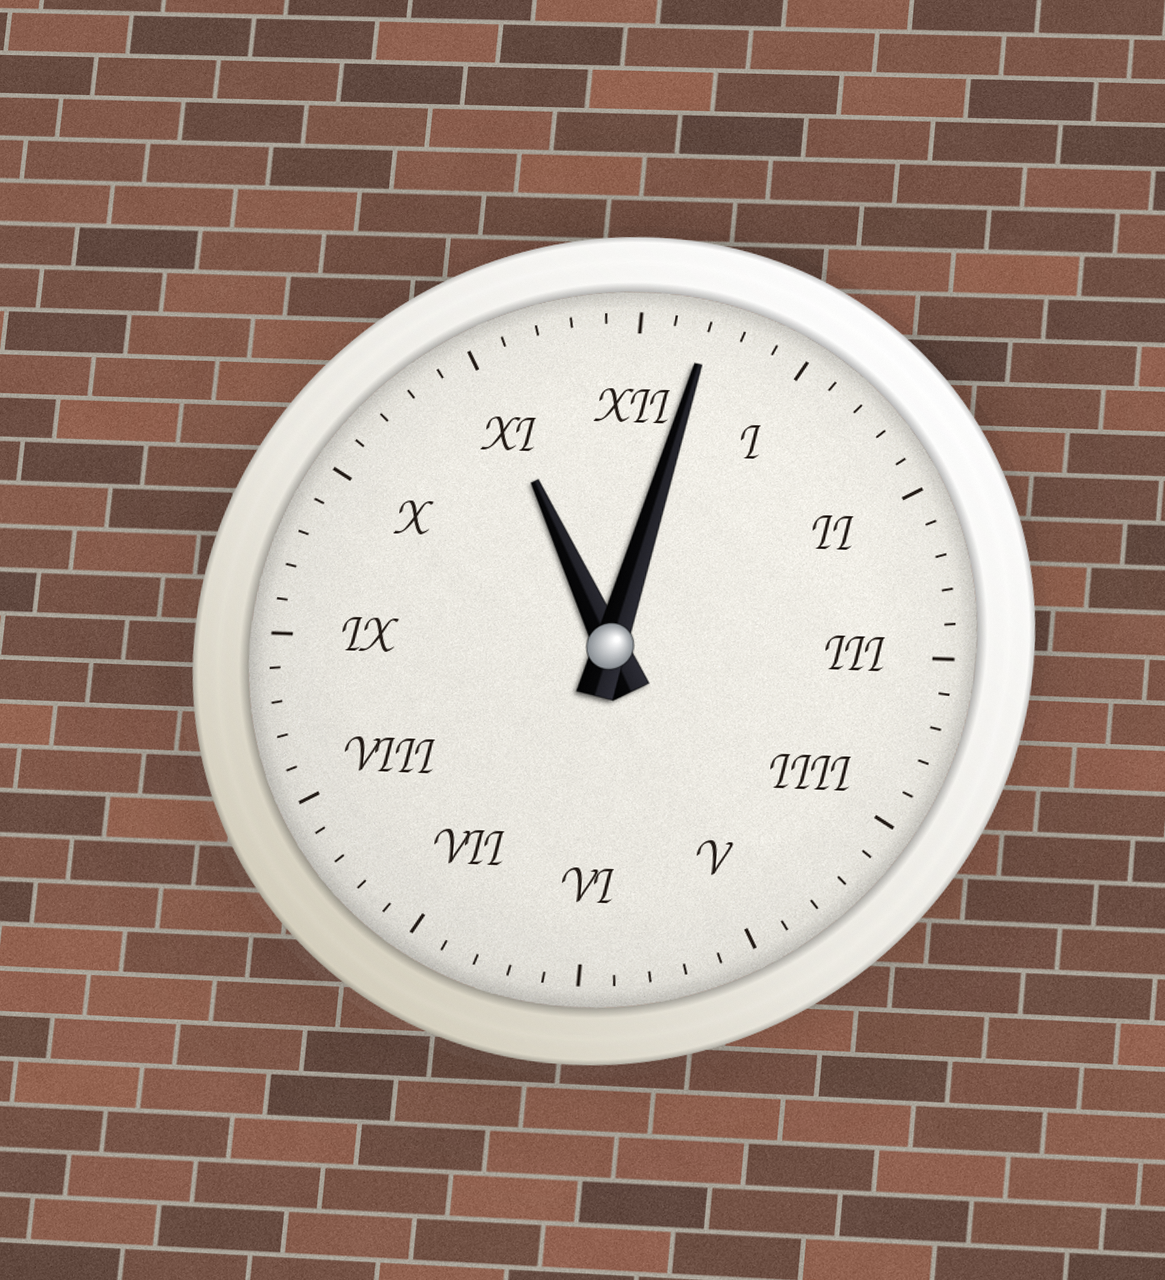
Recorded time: 11:02
